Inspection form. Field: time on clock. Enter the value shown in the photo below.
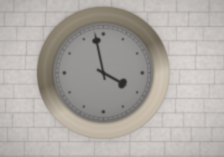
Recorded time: 3:58
